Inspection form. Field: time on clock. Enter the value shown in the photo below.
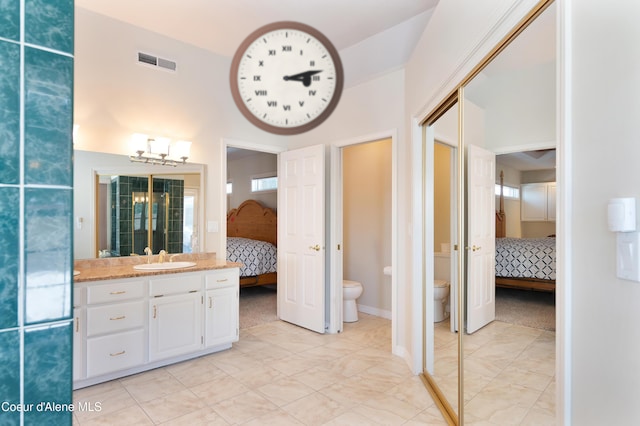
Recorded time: 3:13
